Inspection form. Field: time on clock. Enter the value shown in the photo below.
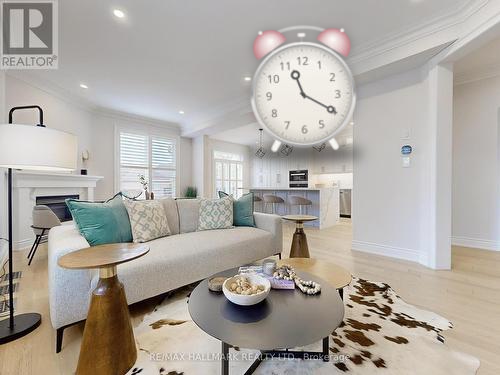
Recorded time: 11:20
